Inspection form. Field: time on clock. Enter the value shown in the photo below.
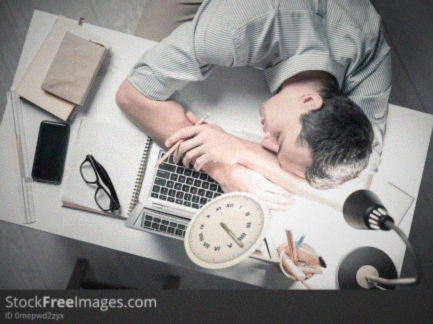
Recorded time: 4:22
